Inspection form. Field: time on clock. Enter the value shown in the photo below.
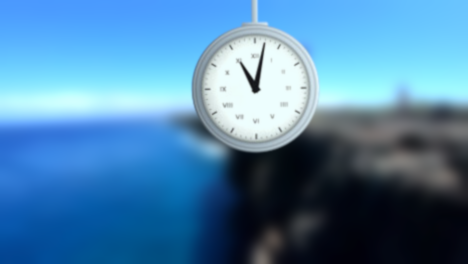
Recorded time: 11:02
